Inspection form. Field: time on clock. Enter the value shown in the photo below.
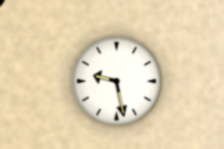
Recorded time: 9:28
